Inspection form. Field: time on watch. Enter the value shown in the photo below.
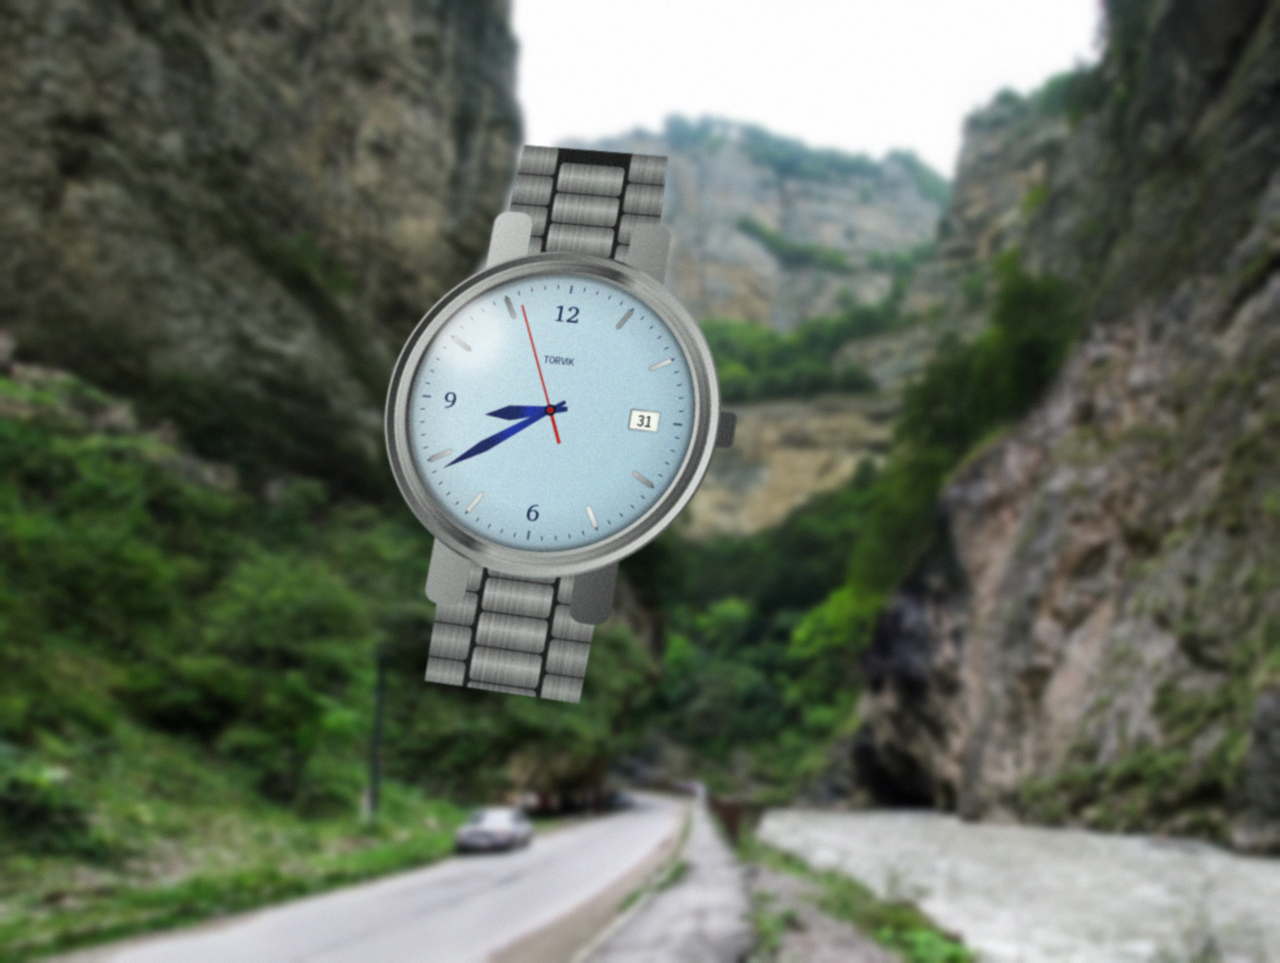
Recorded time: 8:38:56
